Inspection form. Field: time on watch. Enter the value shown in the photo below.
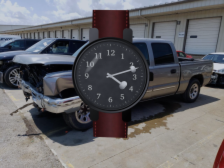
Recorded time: 4:12
